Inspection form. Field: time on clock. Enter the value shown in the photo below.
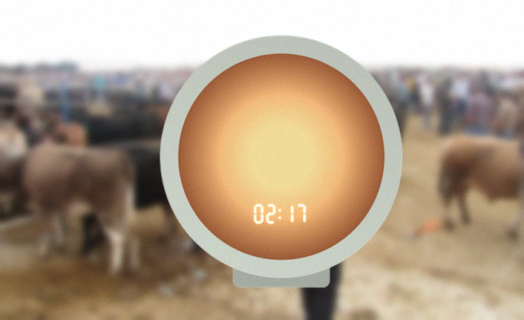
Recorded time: 2:17
